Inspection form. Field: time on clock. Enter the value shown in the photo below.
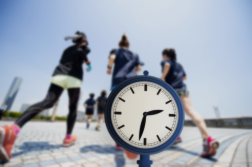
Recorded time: 2:32
